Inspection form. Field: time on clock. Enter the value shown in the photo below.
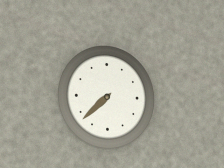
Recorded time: 7:38
